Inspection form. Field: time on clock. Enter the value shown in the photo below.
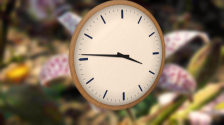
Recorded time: 3:46
